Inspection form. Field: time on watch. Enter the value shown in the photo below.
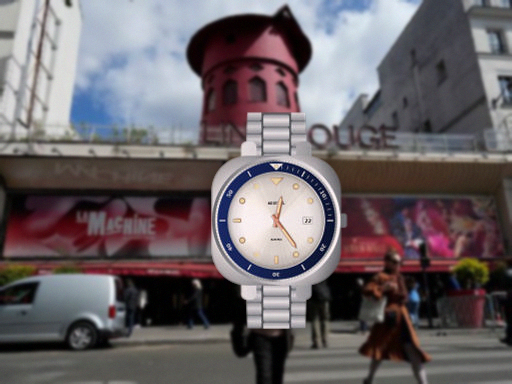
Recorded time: 12:24
